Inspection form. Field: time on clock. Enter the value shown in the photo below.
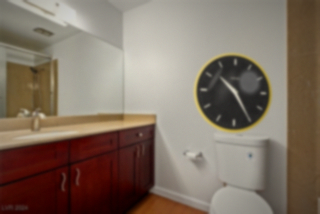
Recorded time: 10:25
